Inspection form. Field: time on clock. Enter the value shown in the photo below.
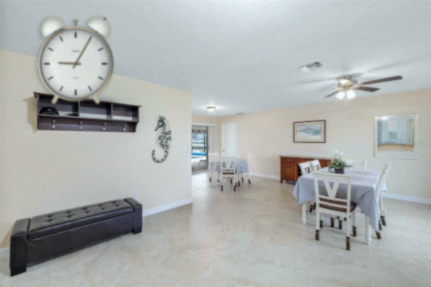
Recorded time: 9:05
